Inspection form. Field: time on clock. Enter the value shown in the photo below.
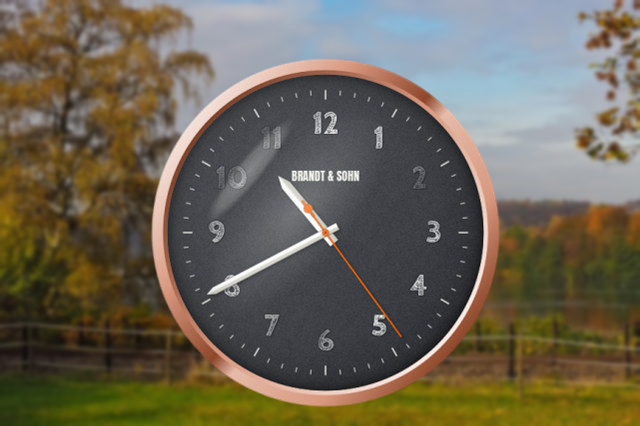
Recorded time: 10:40:24
